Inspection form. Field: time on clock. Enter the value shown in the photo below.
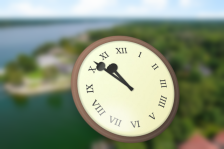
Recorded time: 10:52
